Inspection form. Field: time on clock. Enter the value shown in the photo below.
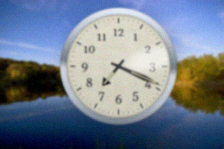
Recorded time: 7:19
